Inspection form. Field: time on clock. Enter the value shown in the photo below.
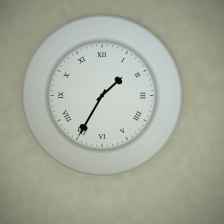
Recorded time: 1:35
